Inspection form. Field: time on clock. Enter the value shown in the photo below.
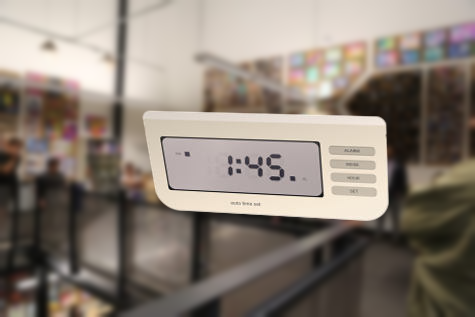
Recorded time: 1:45
